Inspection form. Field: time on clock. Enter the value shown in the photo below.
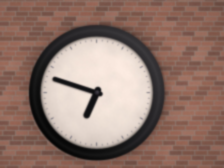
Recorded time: 6:48
